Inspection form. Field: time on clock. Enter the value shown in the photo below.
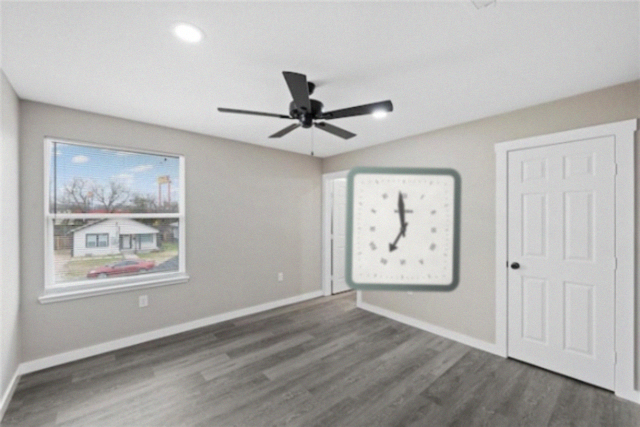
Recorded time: 6:59
